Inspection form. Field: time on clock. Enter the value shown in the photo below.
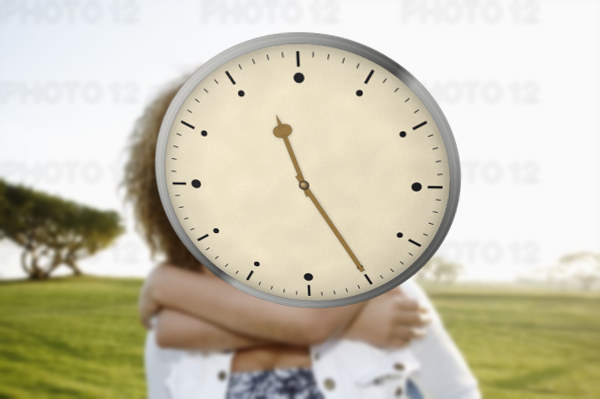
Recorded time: 11:25
